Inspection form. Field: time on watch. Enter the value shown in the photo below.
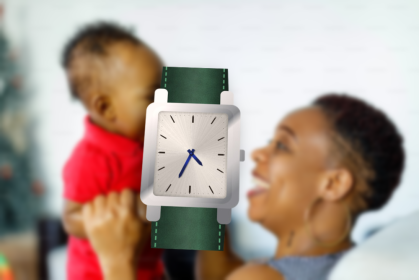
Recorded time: 4:34
